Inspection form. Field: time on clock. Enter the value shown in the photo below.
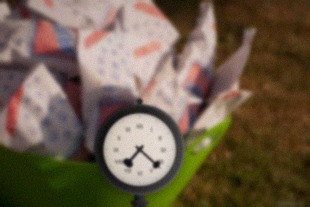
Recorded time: 7:22
